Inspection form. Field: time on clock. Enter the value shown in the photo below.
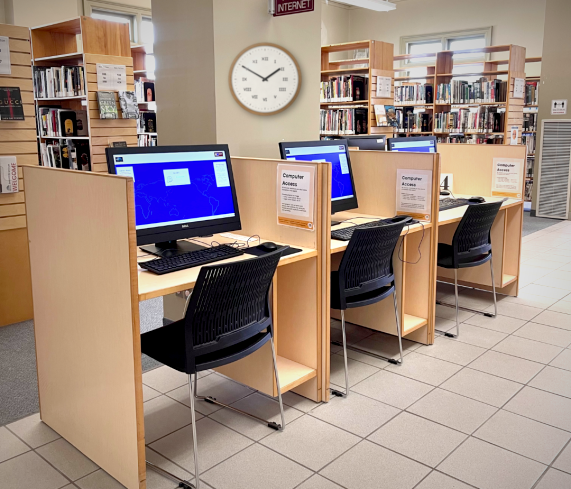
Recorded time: 1:50
